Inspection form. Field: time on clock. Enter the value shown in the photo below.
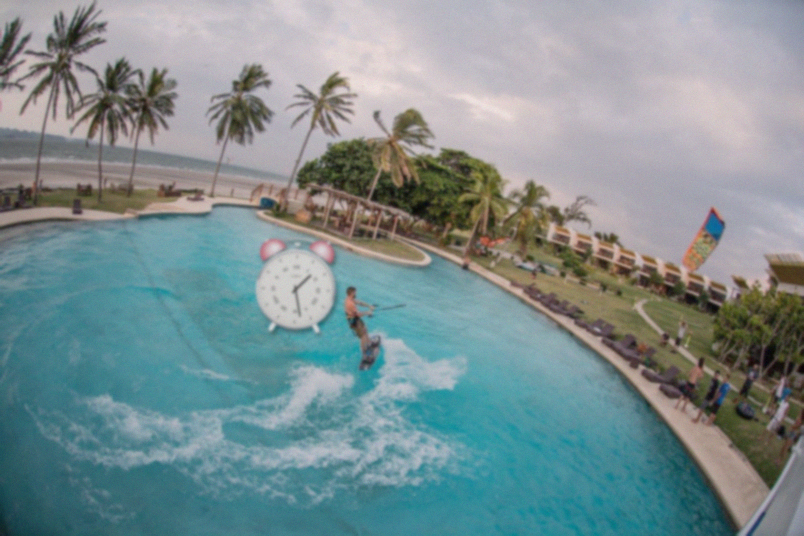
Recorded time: 1:28
